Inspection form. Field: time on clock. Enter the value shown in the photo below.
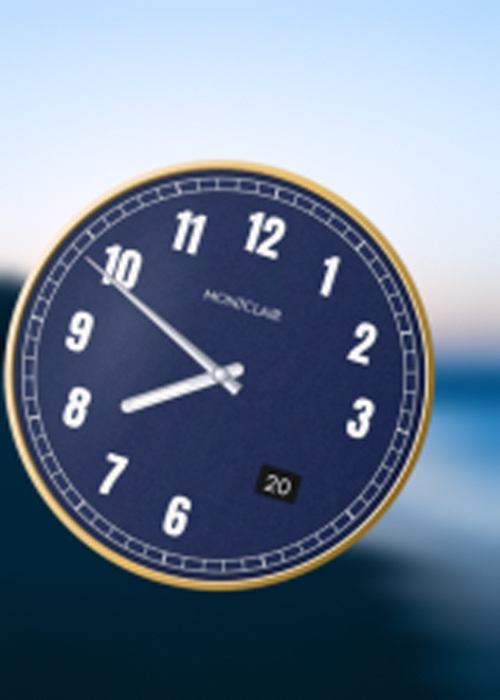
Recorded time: 7:49
